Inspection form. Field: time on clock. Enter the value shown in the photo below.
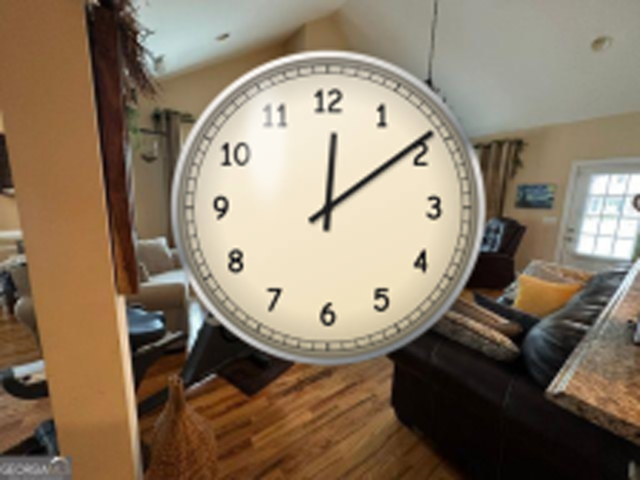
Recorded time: 12:09
